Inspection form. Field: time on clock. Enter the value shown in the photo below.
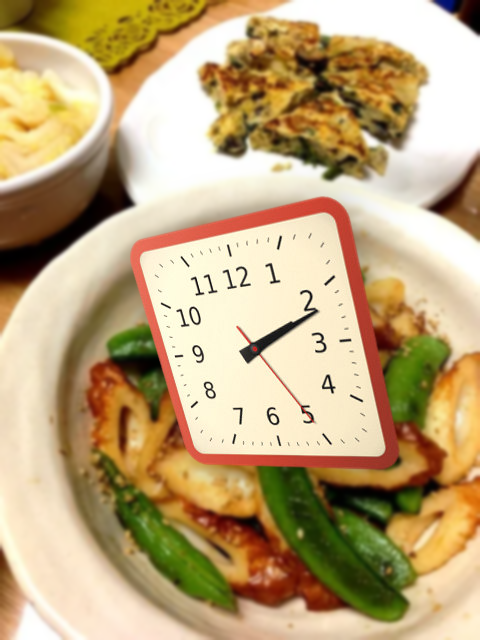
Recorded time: 2:11:25
